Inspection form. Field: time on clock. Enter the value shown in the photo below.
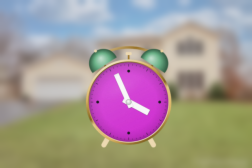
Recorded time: 3:56
